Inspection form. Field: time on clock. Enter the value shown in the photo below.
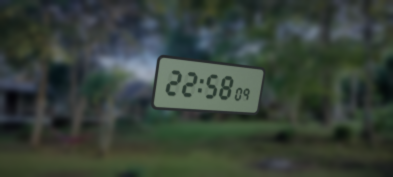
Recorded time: 22:58:09
